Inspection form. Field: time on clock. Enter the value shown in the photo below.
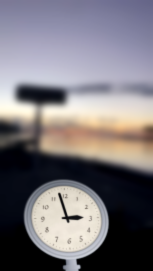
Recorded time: 2:58
